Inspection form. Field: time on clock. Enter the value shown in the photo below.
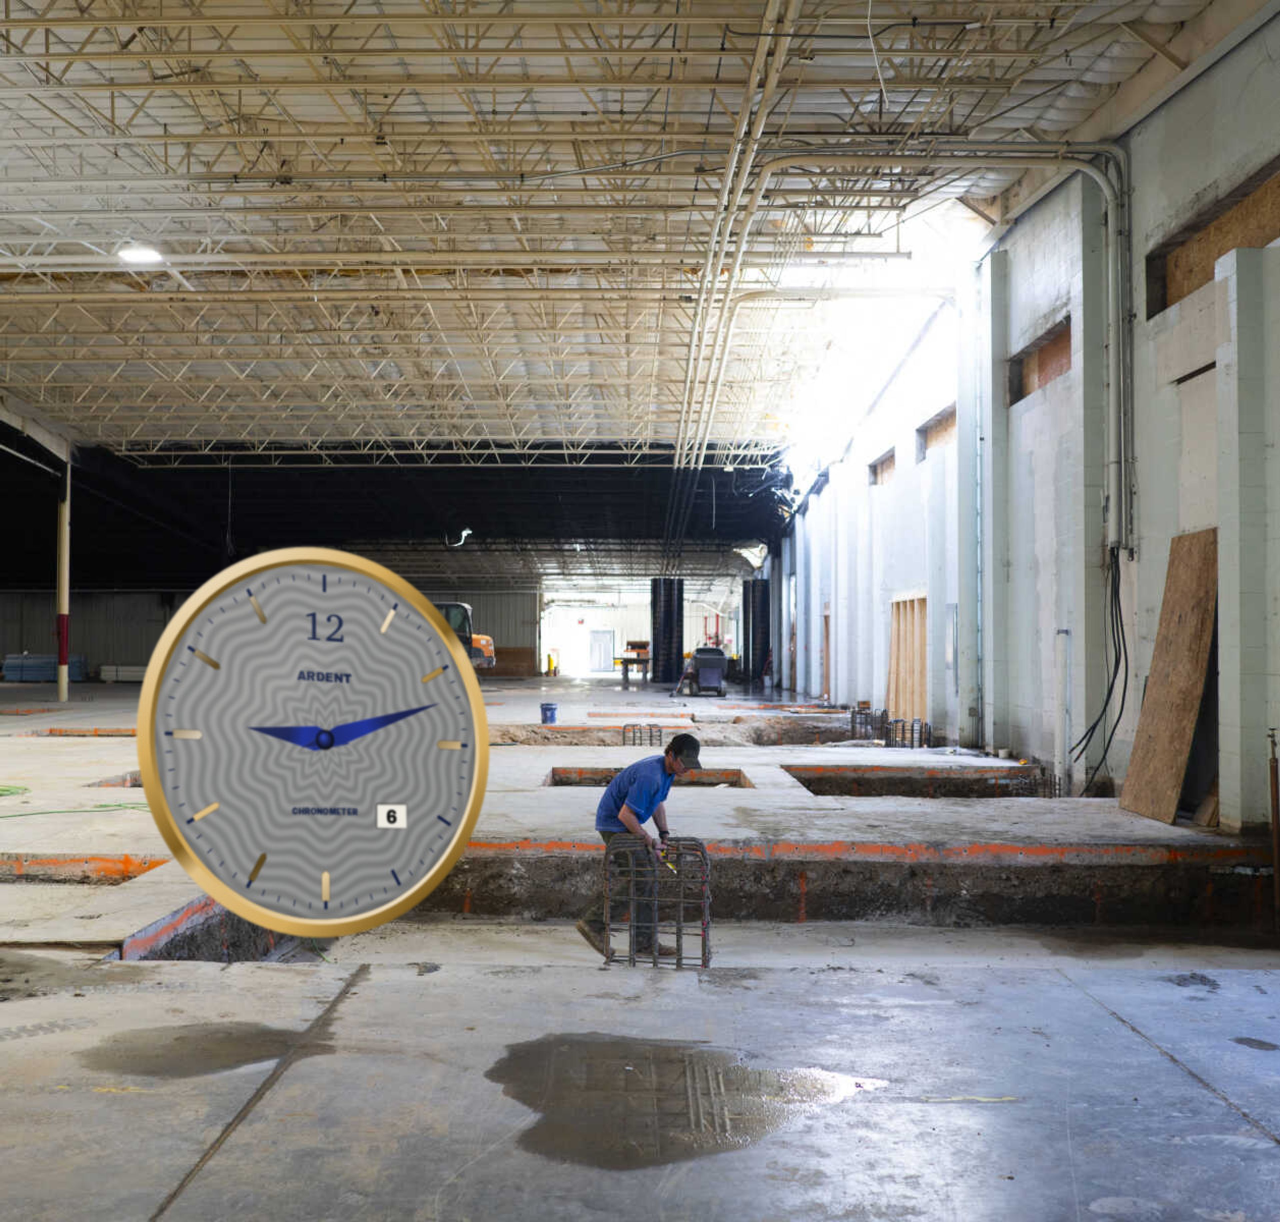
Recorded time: 9:12
